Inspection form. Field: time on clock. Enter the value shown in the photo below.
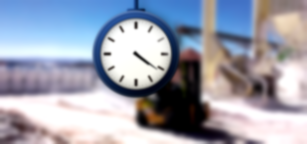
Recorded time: 4:21
